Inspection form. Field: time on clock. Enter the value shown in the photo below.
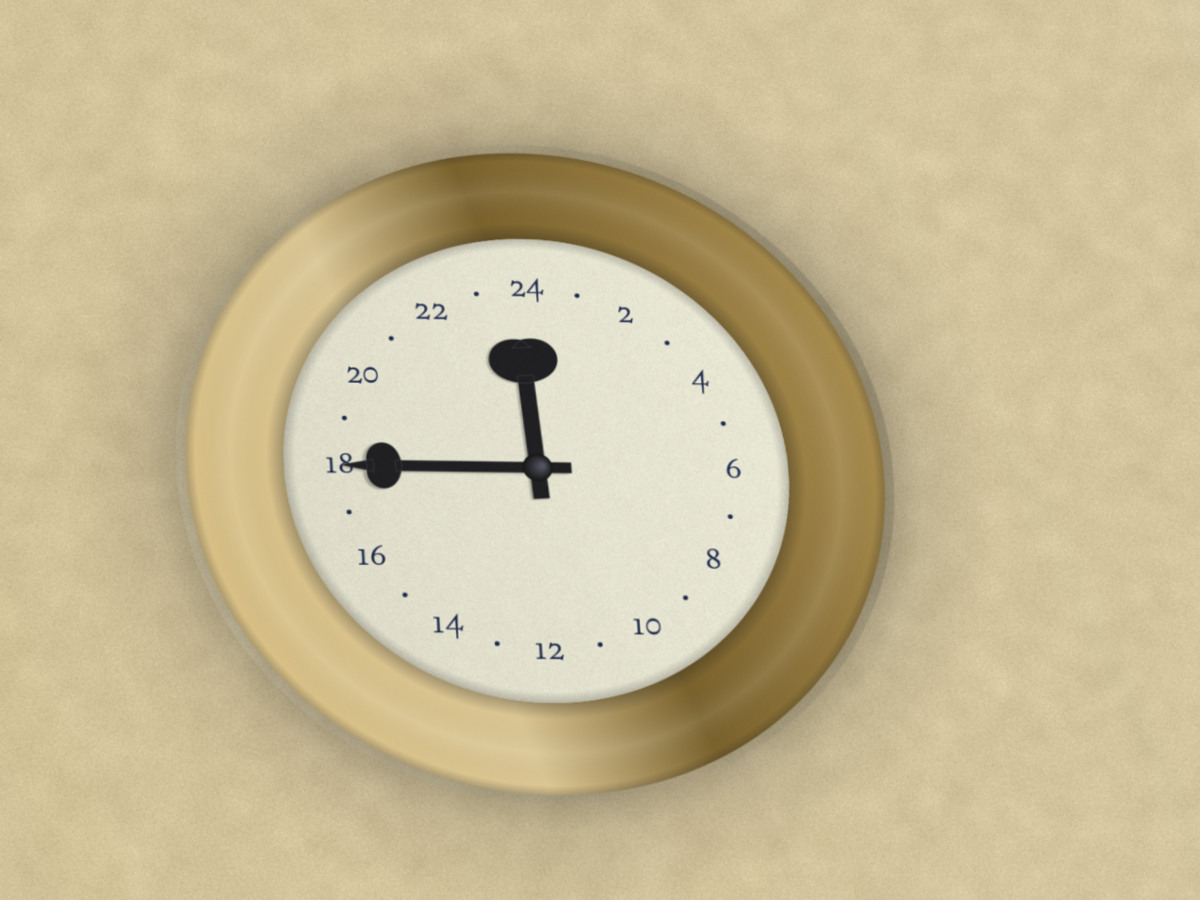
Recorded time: 23:45
